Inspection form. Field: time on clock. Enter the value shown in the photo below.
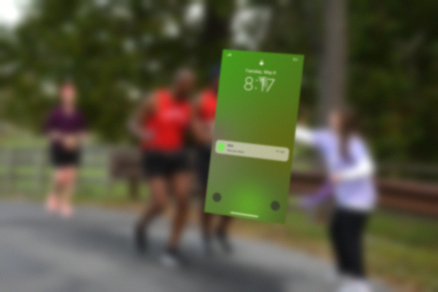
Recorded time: 8:17
